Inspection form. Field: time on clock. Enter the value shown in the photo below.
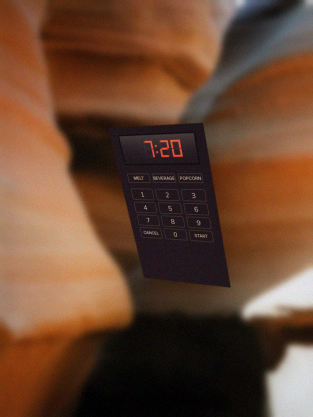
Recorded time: 7:20
